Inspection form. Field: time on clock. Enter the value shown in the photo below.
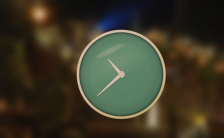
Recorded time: 10:38
